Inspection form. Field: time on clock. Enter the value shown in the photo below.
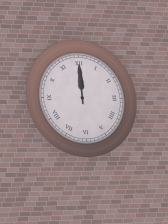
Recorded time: 12:00
